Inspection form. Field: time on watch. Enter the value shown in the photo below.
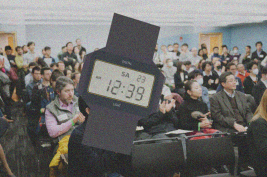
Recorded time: 12:39
